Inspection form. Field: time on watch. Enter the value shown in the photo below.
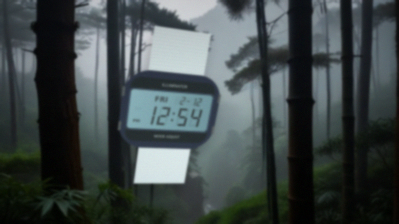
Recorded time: 12:54
